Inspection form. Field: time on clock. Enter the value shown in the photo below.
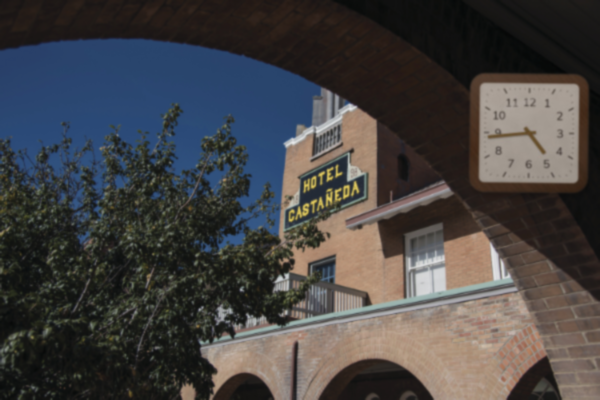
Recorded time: 4:44
